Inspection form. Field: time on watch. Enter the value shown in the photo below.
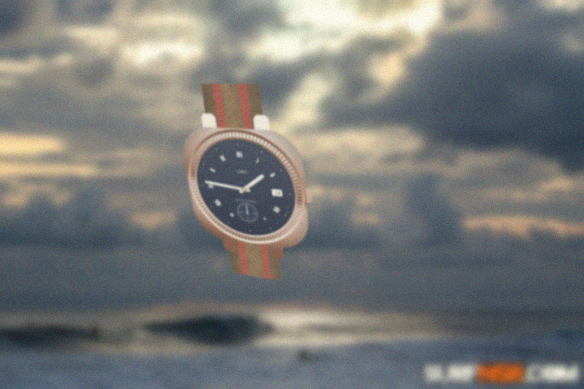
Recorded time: 1:46
